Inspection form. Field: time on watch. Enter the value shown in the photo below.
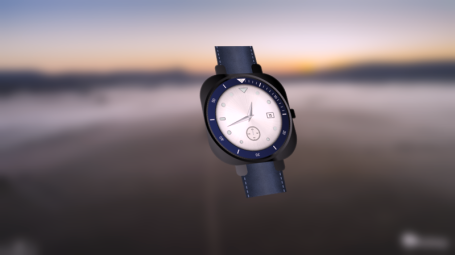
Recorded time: 12:42
